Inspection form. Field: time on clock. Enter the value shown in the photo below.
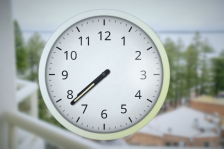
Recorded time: 7:38
